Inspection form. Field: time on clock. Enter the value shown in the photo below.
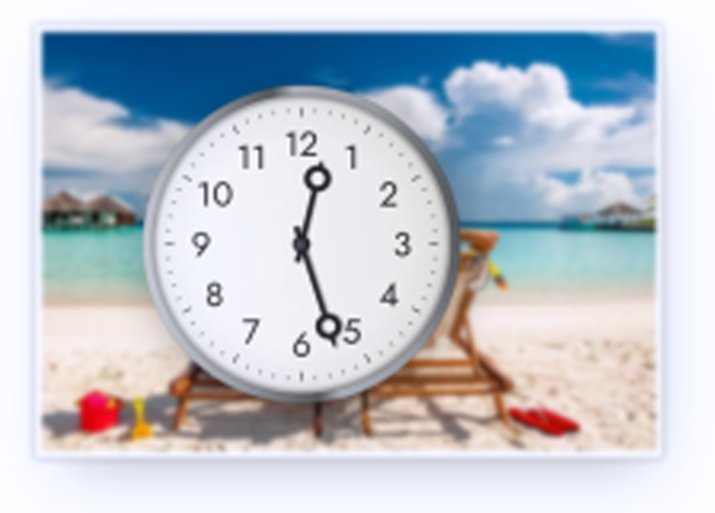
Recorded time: 12:27
